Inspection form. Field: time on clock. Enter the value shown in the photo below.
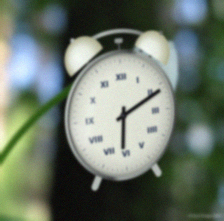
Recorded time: 6:11
